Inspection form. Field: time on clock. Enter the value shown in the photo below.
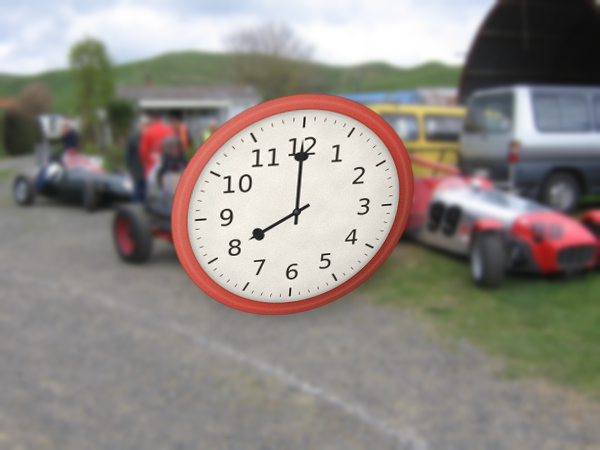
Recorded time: 8:00
